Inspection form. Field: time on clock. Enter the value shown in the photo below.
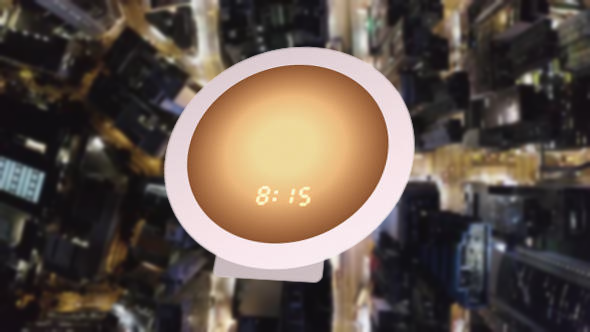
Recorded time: 8:15
